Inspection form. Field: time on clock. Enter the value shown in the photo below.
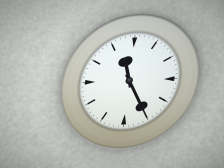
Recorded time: 11:25
